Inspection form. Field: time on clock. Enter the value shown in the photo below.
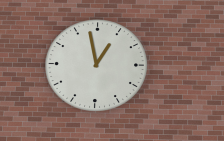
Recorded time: 12:58
